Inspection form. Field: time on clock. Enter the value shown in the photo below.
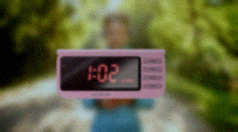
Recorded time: 1:02
